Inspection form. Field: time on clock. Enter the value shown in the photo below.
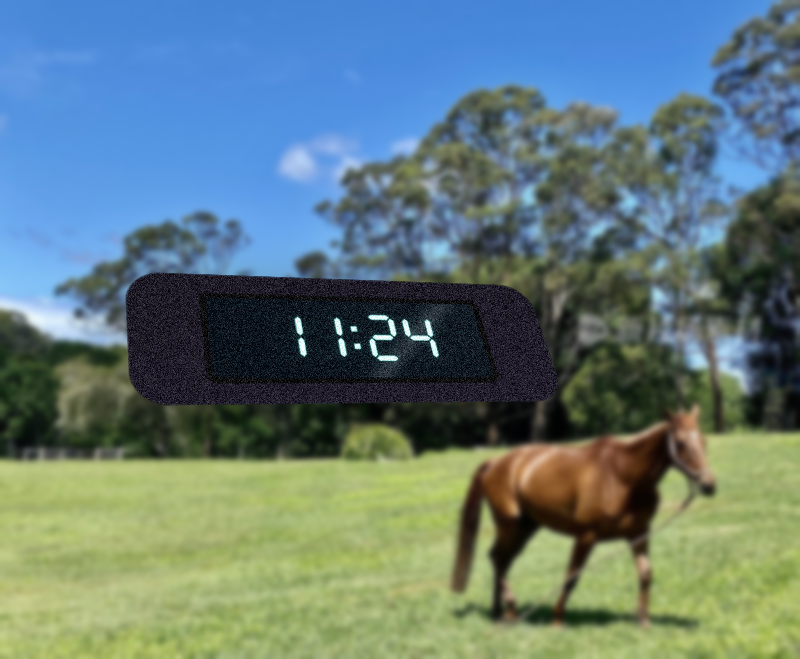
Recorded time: 11:24
